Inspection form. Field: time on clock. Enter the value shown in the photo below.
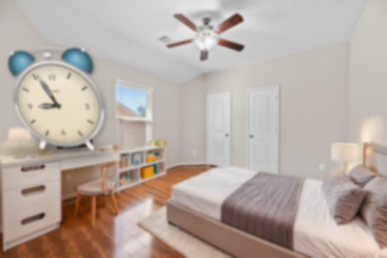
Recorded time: 8:56
